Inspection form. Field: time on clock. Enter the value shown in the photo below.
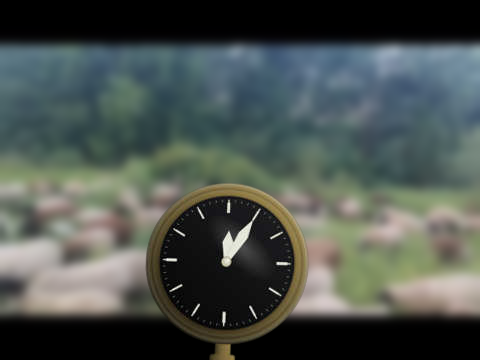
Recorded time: 12:05
